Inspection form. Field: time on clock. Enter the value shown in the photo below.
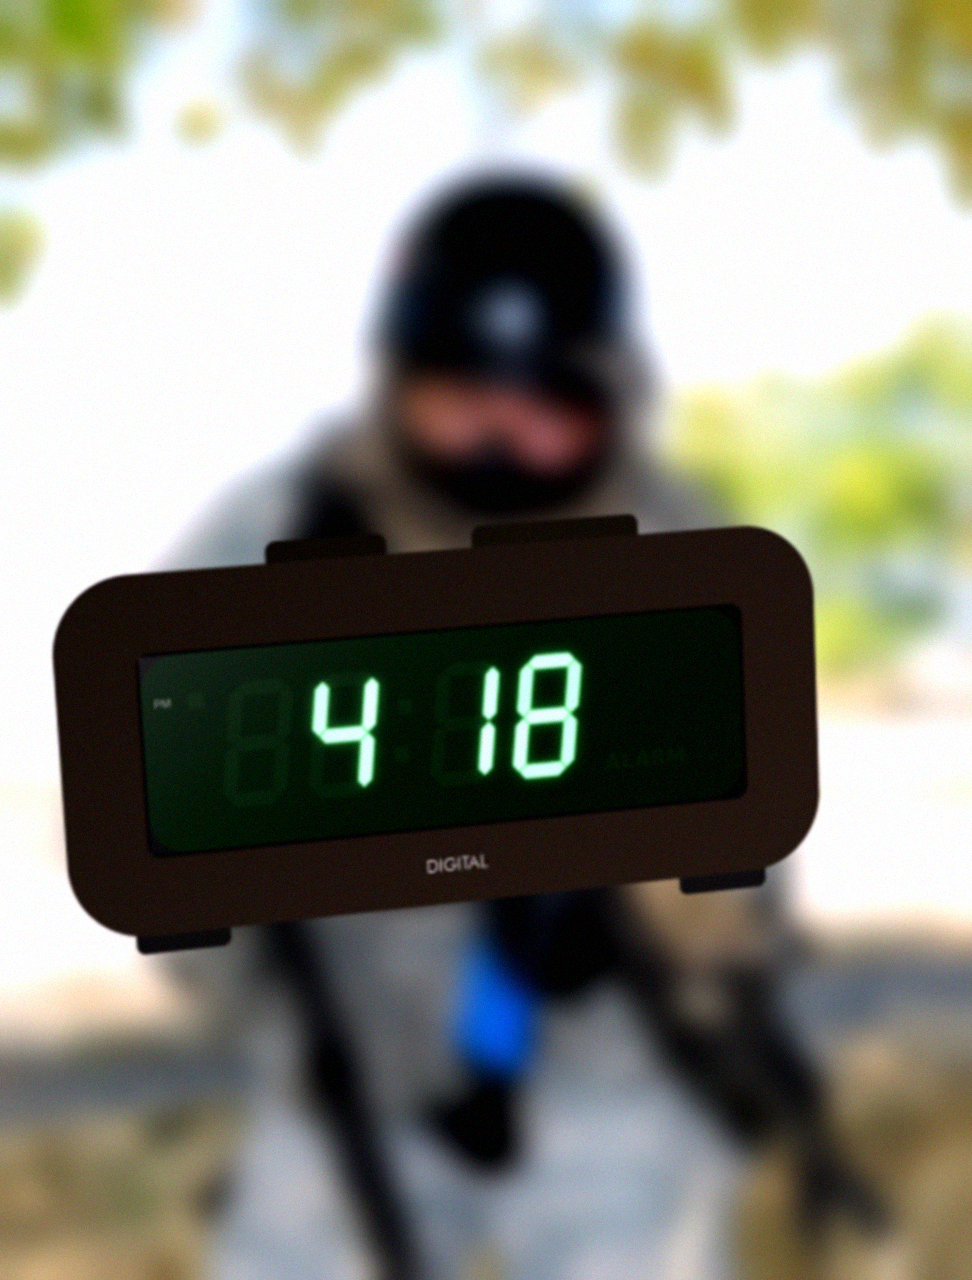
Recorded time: 4:18
